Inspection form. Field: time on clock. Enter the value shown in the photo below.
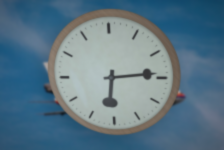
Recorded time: 6:14
